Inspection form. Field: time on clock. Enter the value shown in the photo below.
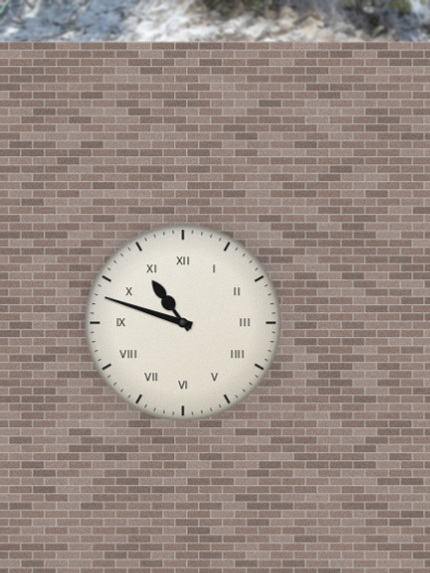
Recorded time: 10:48
